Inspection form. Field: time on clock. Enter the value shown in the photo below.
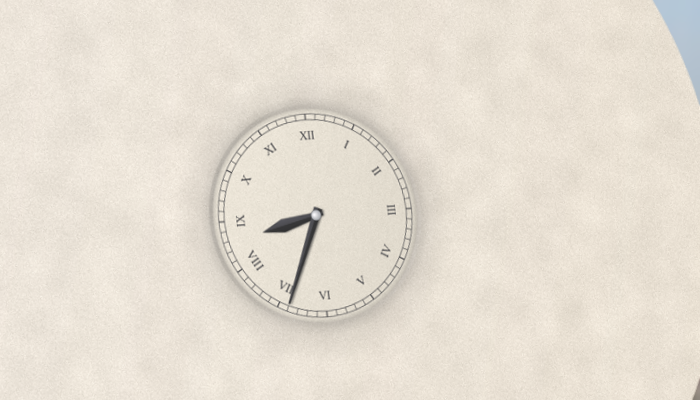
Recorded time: 8:34
